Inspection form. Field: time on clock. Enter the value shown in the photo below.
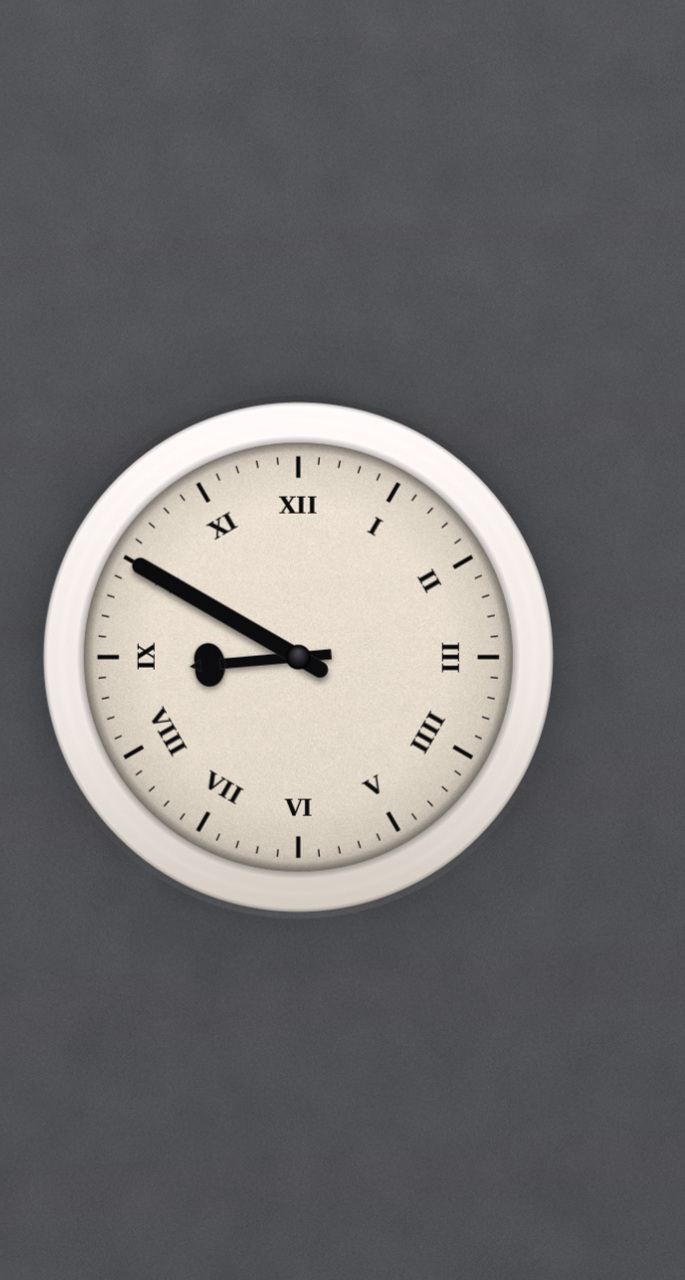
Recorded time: 8:50
